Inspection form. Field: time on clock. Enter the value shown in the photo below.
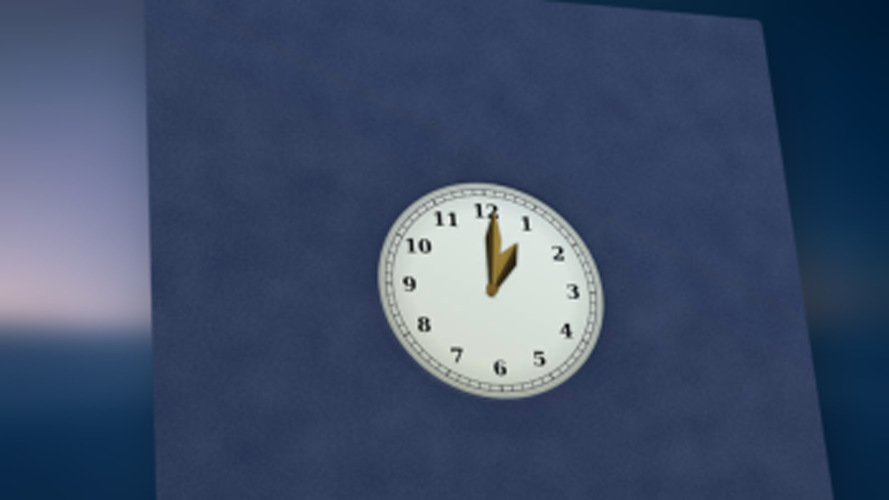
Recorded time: 1:01
